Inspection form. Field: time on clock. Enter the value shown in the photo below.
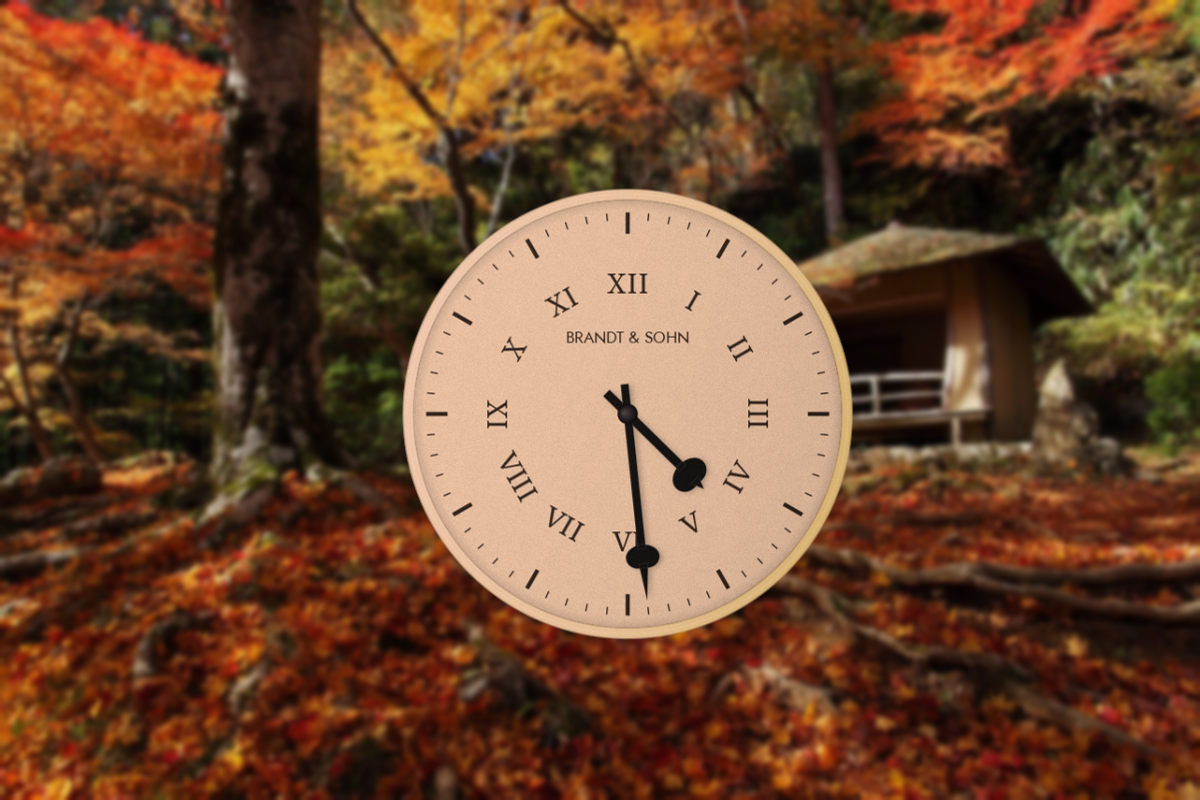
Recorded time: 4:29
